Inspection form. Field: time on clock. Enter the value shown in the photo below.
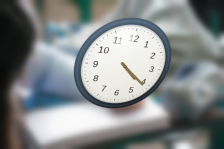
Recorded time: 4:21
